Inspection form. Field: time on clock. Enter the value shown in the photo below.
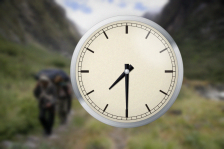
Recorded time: 7:30
